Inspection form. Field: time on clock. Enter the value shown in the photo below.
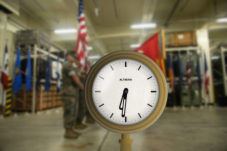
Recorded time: 6:31
